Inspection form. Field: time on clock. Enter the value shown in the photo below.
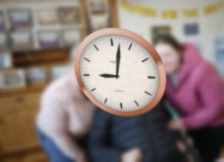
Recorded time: 9:02
